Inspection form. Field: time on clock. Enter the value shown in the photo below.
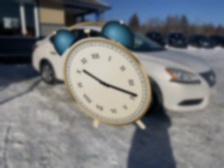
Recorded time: 10:19
